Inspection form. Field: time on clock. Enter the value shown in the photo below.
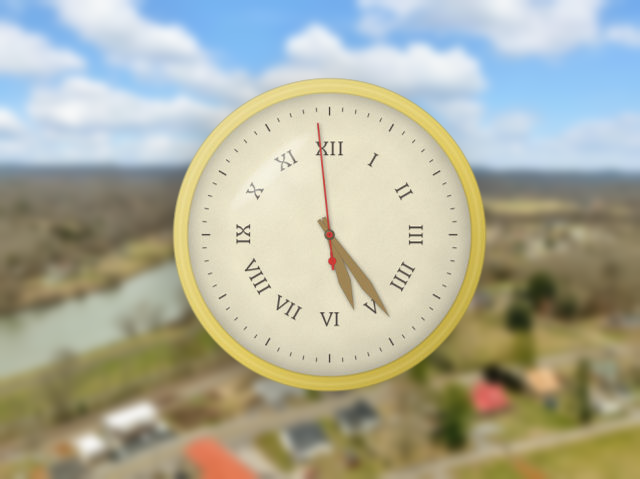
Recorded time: 5:23:59
